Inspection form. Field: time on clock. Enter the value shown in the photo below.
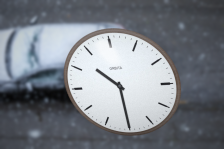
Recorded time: 10:30
